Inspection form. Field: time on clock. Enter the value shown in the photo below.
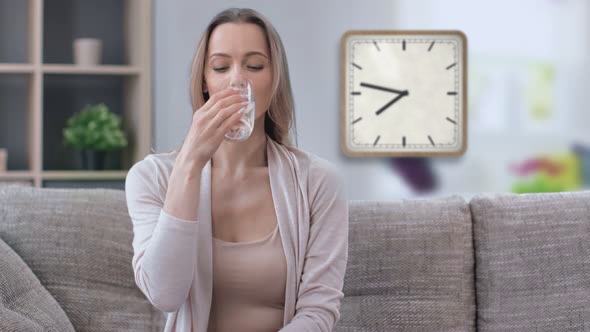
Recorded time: 7:47
